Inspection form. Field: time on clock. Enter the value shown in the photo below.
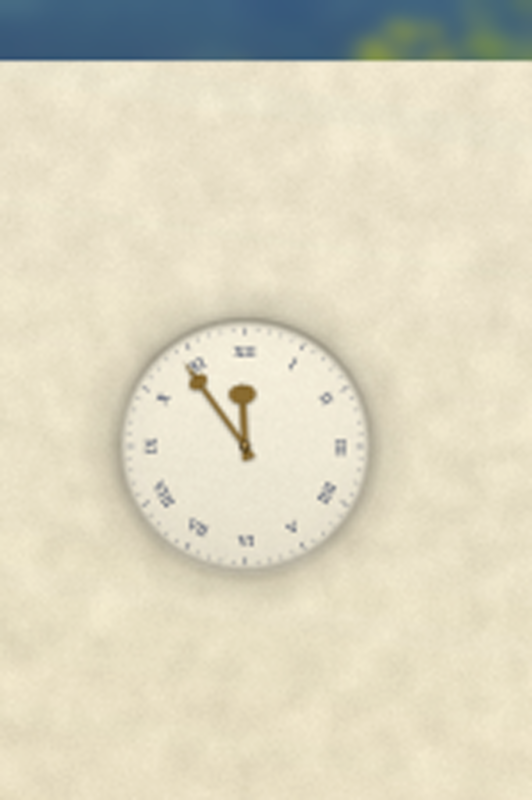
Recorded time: 11:54
